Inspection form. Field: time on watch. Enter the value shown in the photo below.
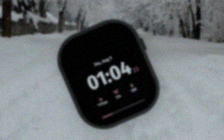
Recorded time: 1:04
